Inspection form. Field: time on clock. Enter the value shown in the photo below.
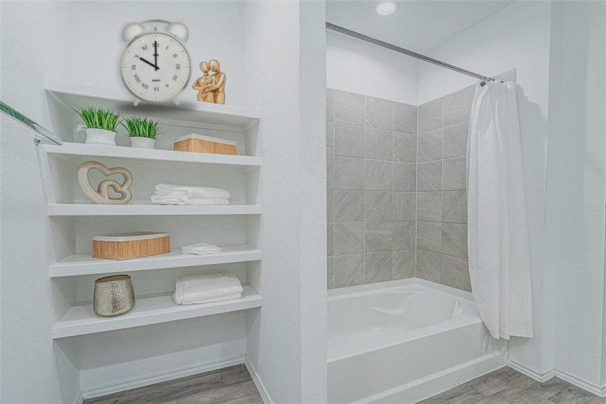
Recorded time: 10:00
